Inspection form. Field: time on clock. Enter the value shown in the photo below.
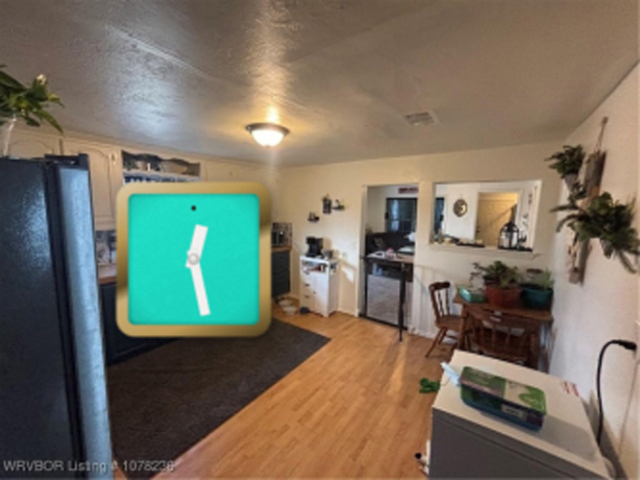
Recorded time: 12:28
